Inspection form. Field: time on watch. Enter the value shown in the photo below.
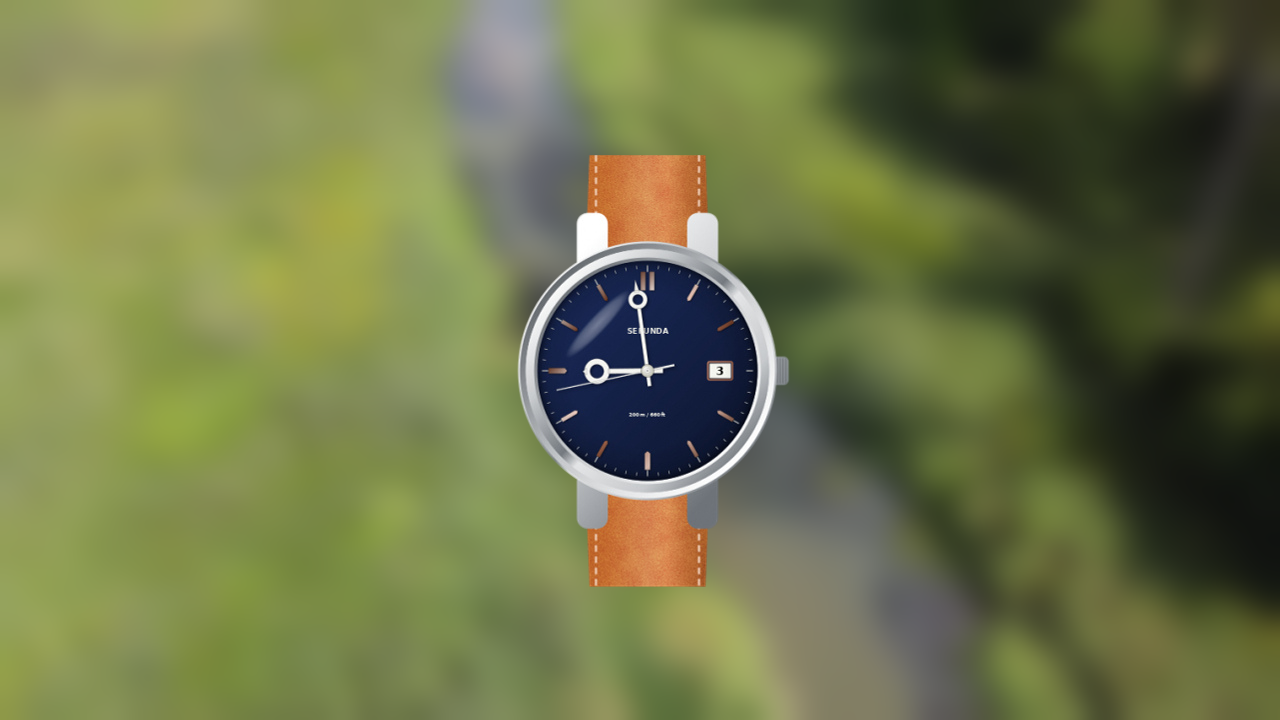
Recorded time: 8:58:43
